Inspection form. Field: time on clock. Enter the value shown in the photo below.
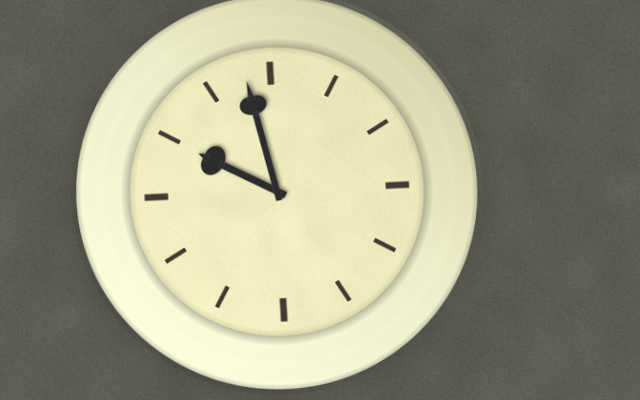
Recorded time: 9:58
